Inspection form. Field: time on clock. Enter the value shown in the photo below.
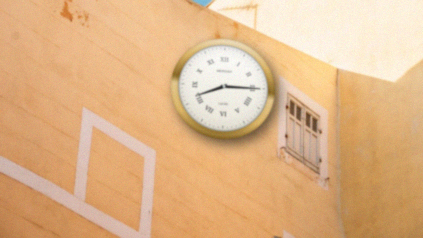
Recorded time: 8:15
